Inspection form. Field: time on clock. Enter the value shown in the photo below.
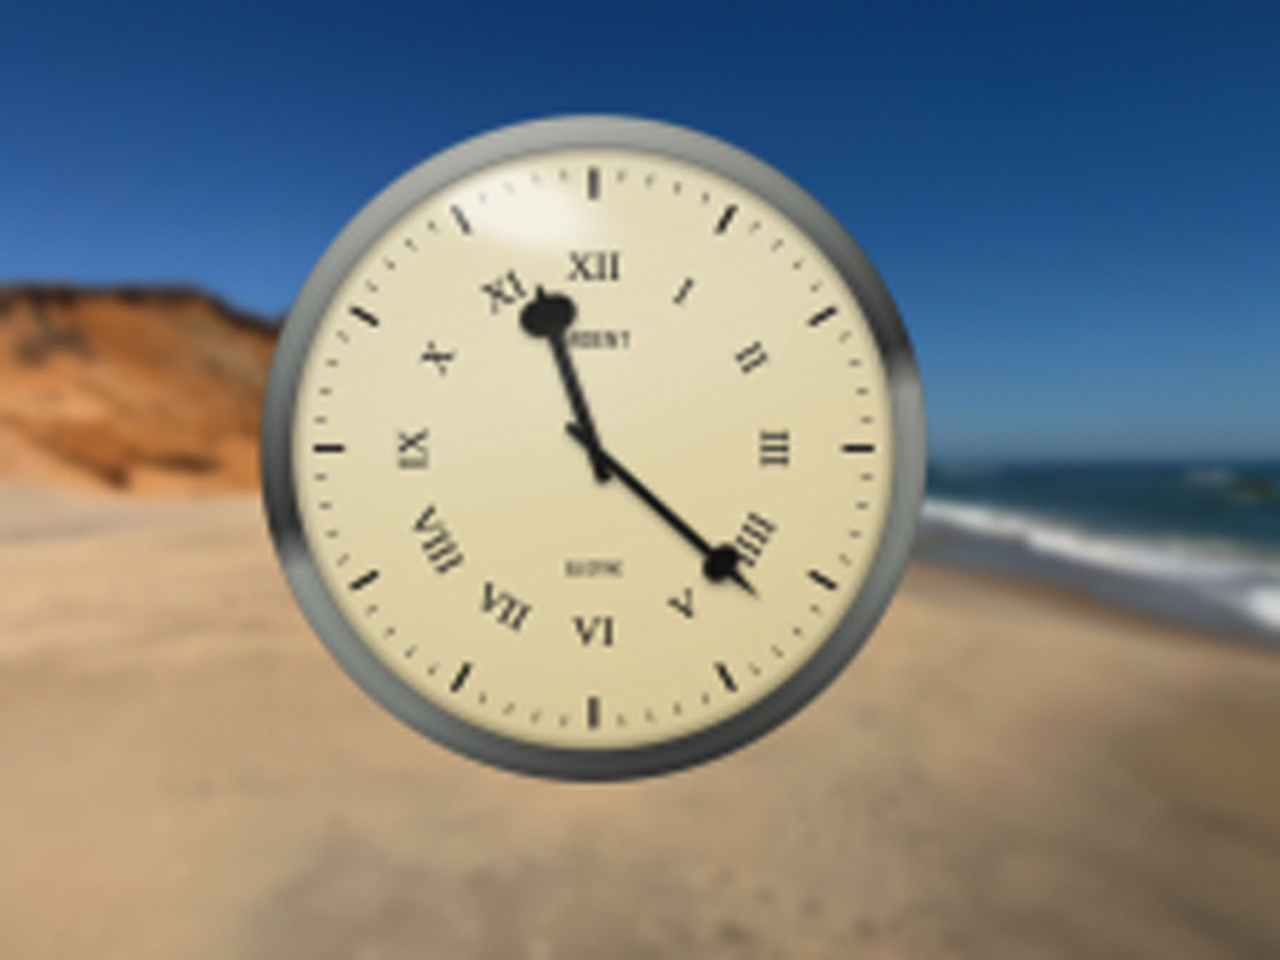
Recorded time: 11:22
